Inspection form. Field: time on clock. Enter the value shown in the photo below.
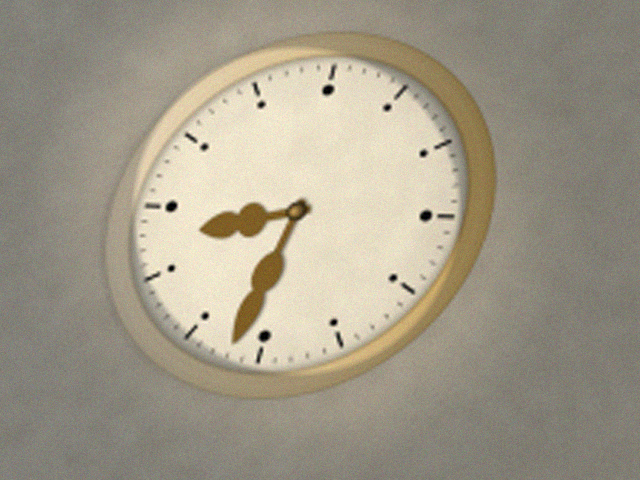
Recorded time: 8:32
